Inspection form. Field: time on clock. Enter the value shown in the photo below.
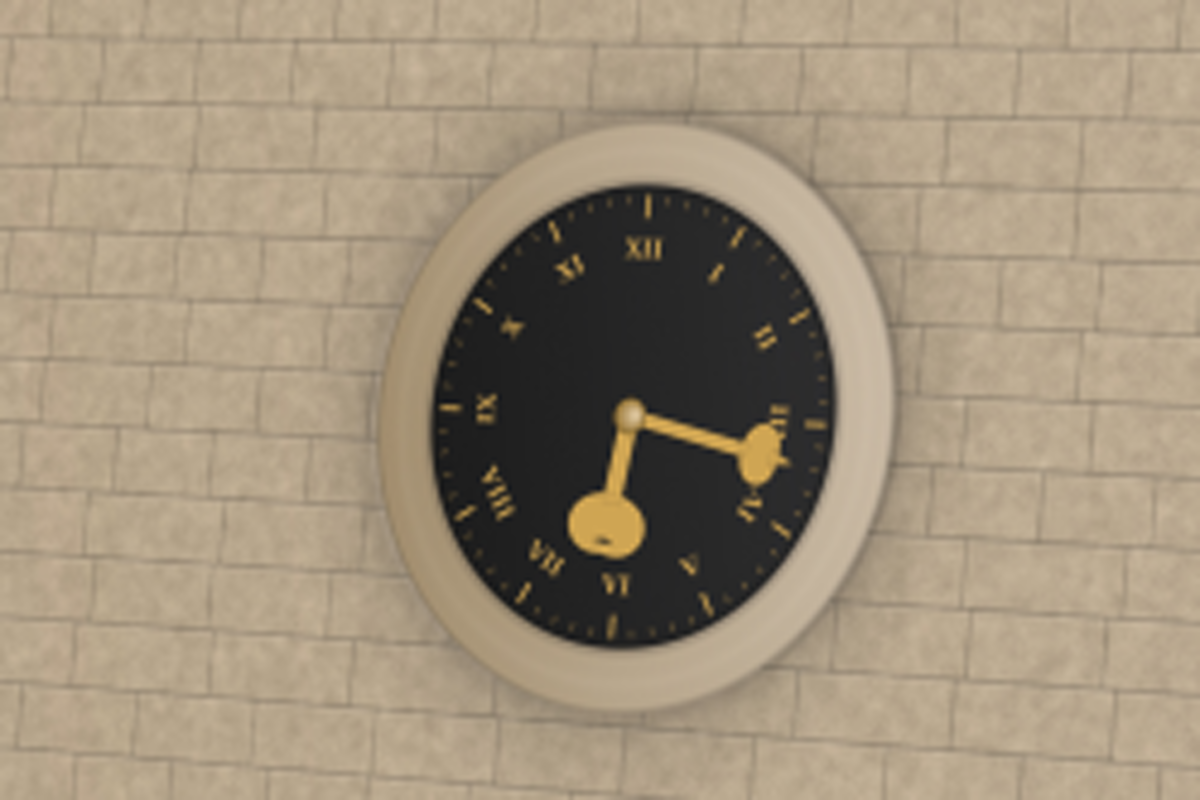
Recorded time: 6:17
